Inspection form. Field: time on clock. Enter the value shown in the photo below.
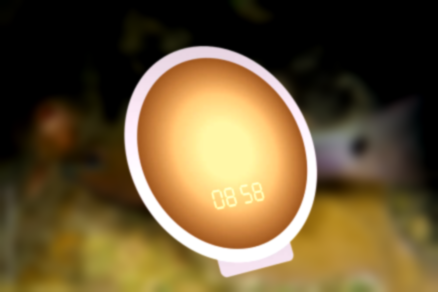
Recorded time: 8:58
